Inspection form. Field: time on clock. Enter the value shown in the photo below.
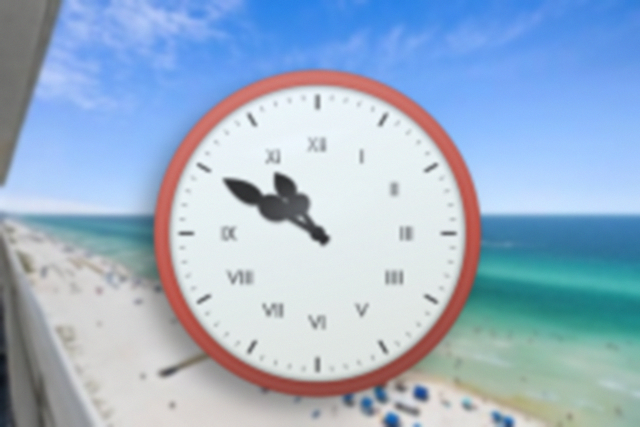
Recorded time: 10:50
